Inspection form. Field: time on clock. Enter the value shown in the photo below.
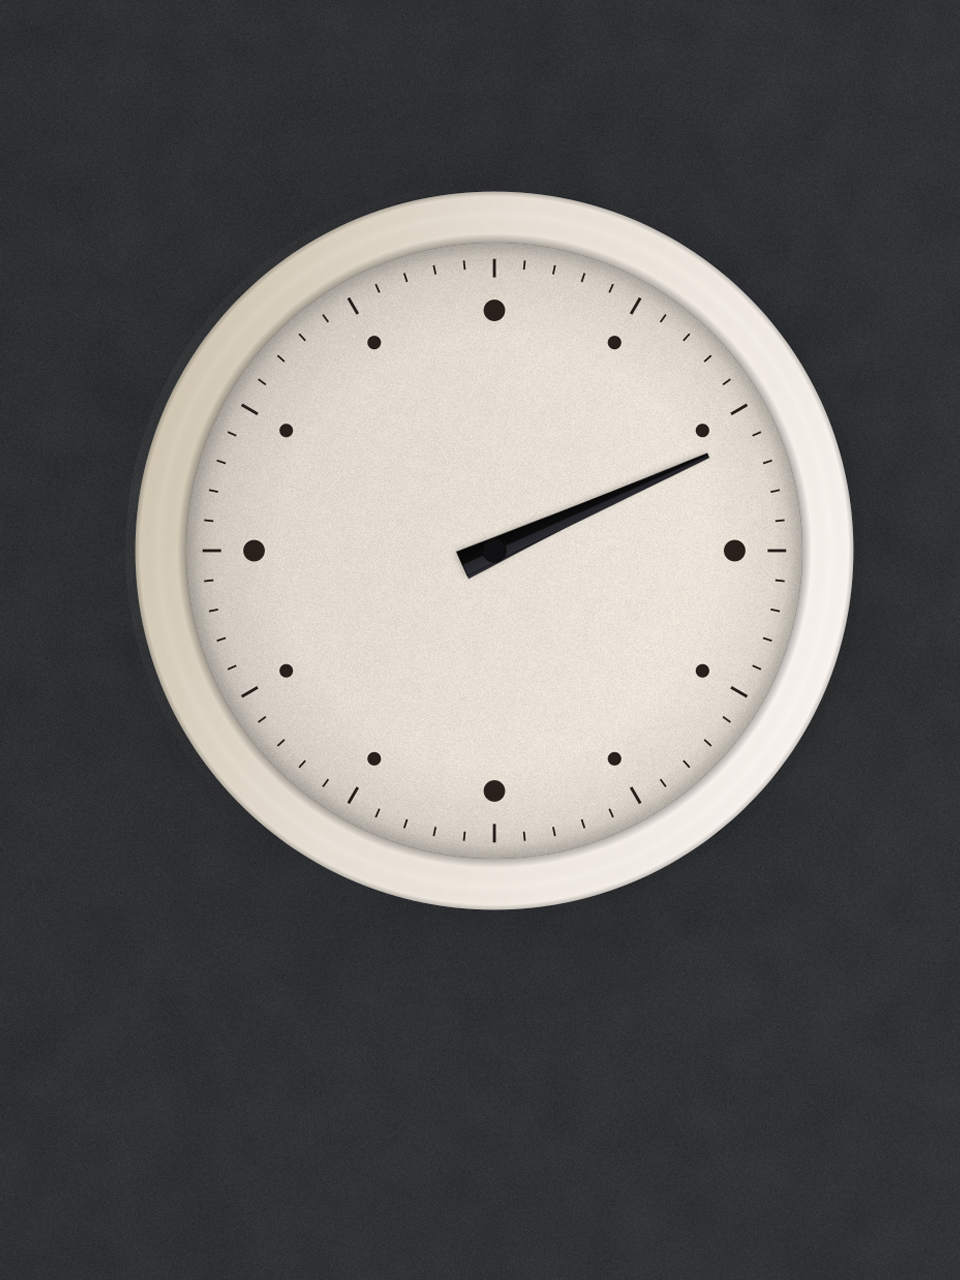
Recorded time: 2:11
